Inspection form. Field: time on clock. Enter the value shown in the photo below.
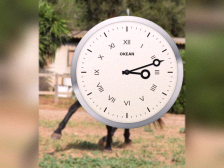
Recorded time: 3:12
